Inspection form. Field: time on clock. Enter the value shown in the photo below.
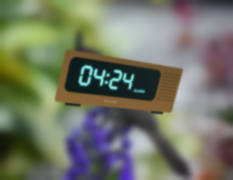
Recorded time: 4:24
